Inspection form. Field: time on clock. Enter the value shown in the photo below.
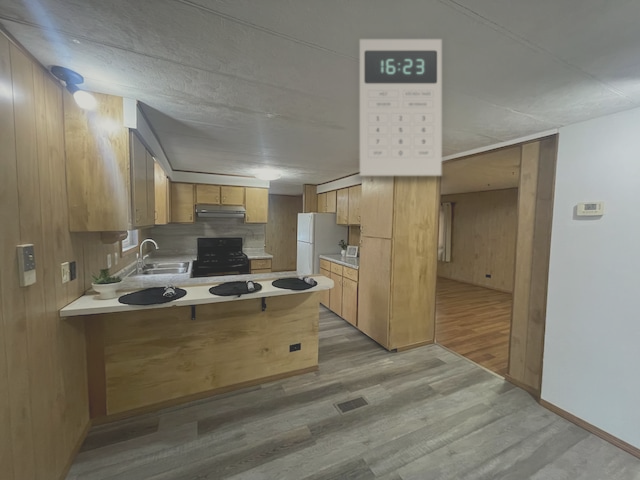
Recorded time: 16:23
